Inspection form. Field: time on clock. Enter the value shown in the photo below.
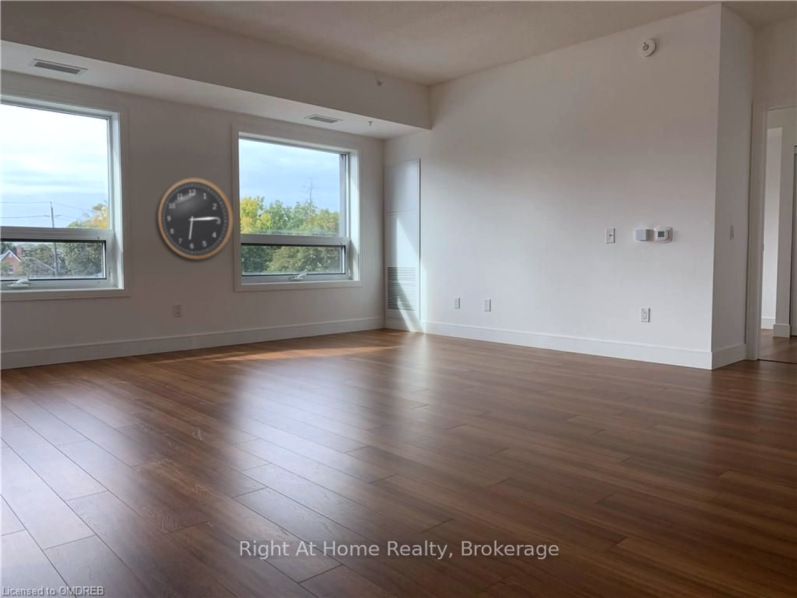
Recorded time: 6:14
